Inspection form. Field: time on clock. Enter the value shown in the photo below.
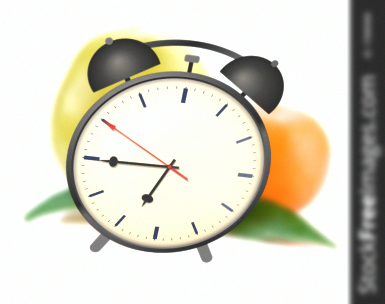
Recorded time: 6:44:50
